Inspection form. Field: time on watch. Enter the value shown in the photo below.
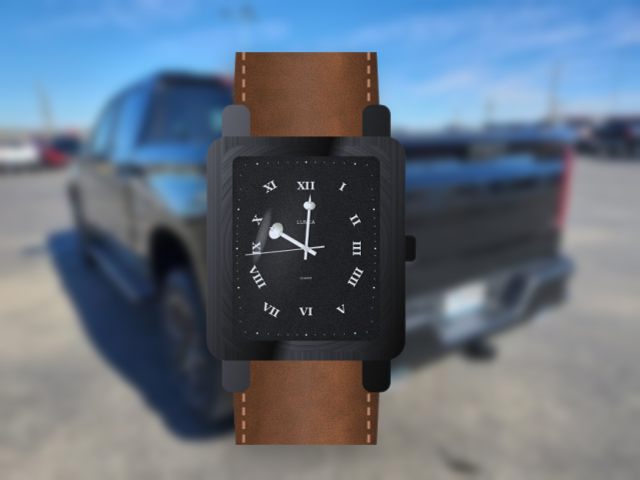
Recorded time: 10:00:44
